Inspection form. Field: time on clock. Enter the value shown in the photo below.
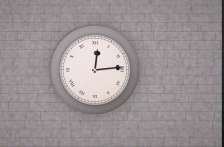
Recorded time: 12:14
